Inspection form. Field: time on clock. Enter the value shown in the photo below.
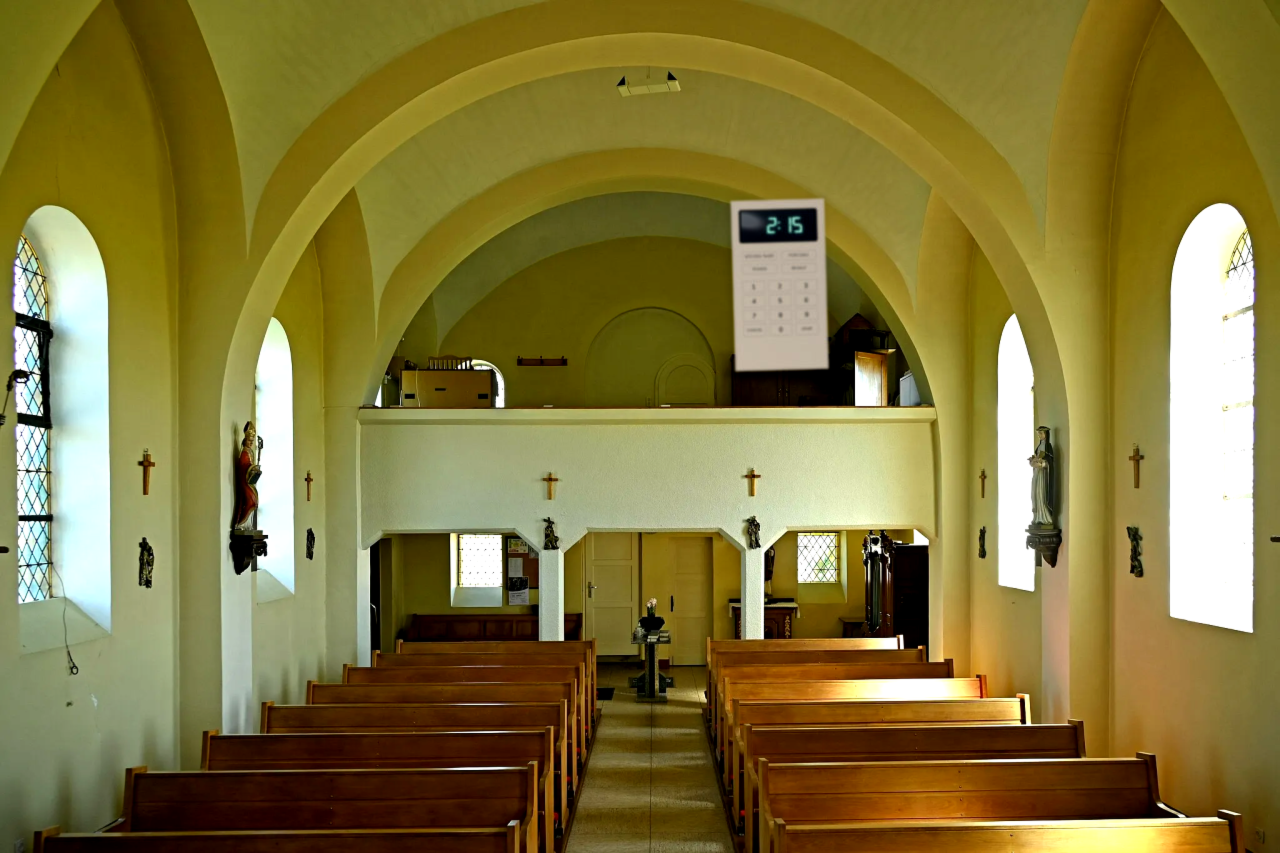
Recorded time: 2:15
